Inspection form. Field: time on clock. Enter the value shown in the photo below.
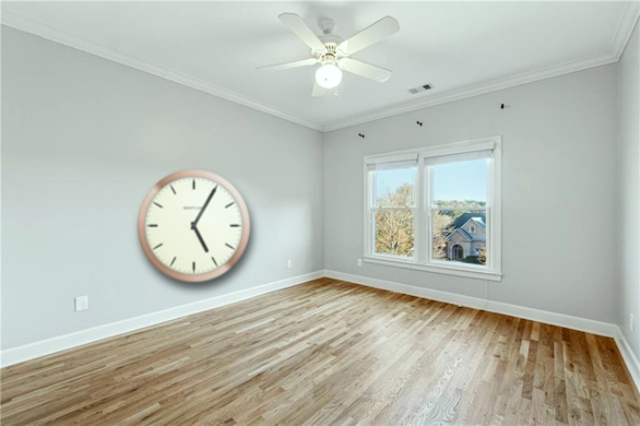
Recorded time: 5:05
